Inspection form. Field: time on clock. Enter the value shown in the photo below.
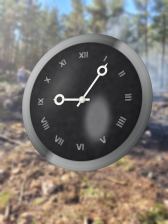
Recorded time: 9:06
